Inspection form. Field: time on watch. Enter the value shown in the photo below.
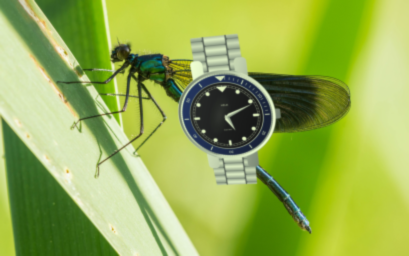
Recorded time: 5:11
